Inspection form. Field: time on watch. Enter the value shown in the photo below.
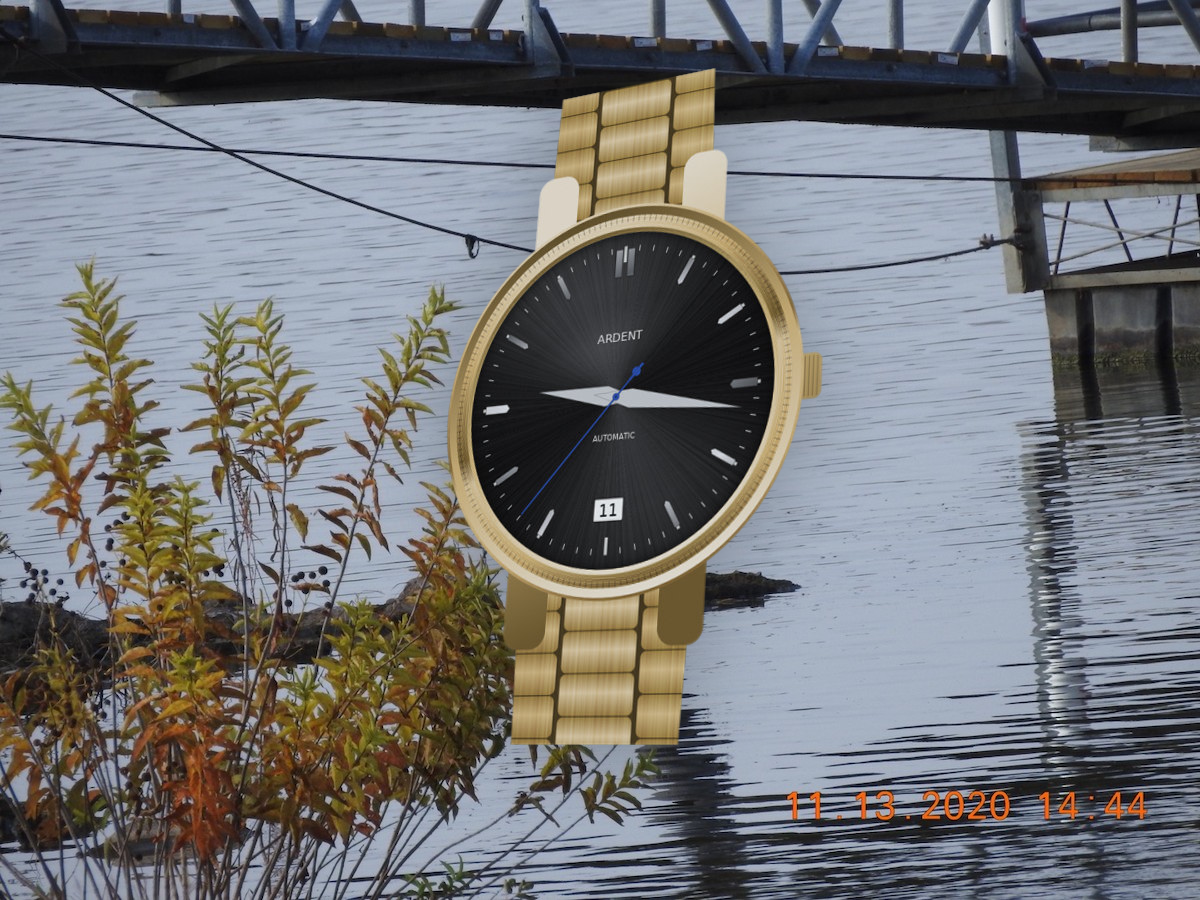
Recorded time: 9:16:37
